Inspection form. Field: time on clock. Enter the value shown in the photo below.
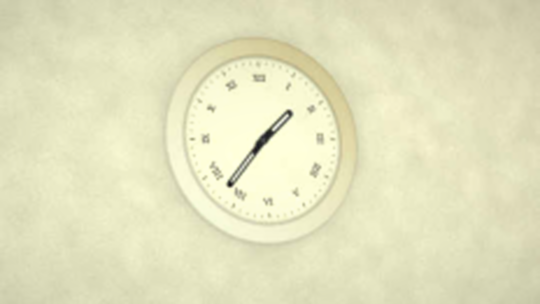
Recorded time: 1:37
